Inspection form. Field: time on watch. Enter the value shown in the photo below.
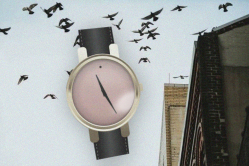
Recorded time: 11:26
